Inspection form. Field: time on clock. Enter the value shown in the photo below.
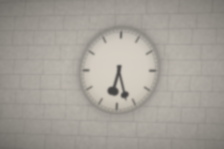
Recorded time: 6:27
